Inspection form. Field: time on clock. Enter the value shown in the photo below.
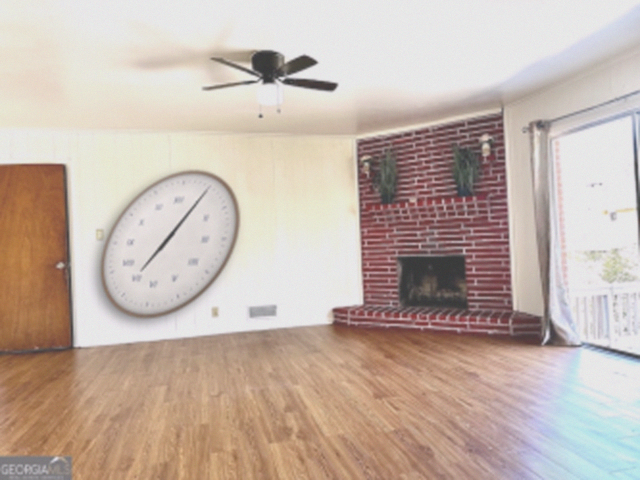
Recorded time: 7:05
